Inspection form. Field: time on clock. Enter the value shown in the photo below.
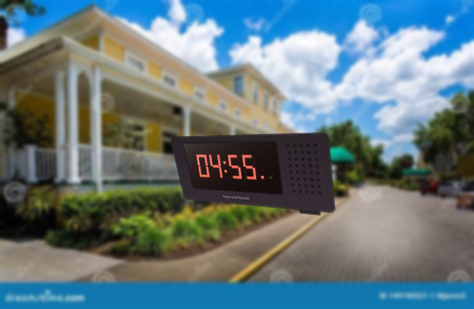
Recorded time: 4:55
